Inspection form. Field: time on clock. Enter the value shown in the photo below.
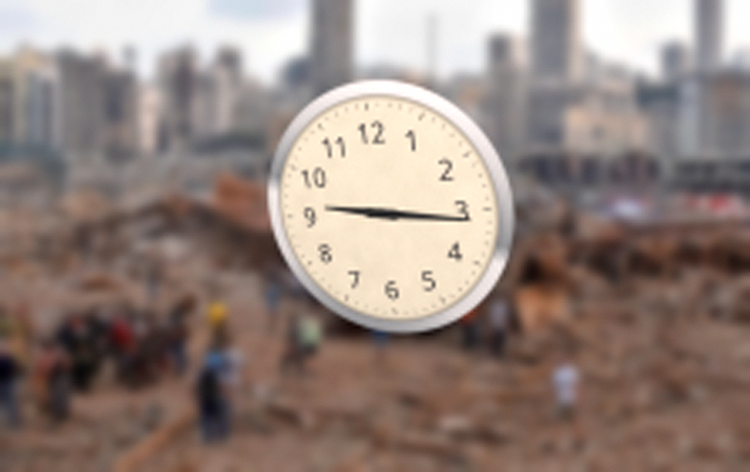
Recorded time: 9:16
